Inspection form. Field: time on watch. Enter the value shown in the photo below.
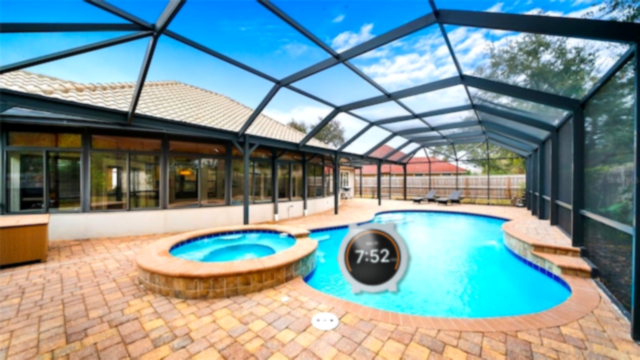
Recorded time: 7:52
